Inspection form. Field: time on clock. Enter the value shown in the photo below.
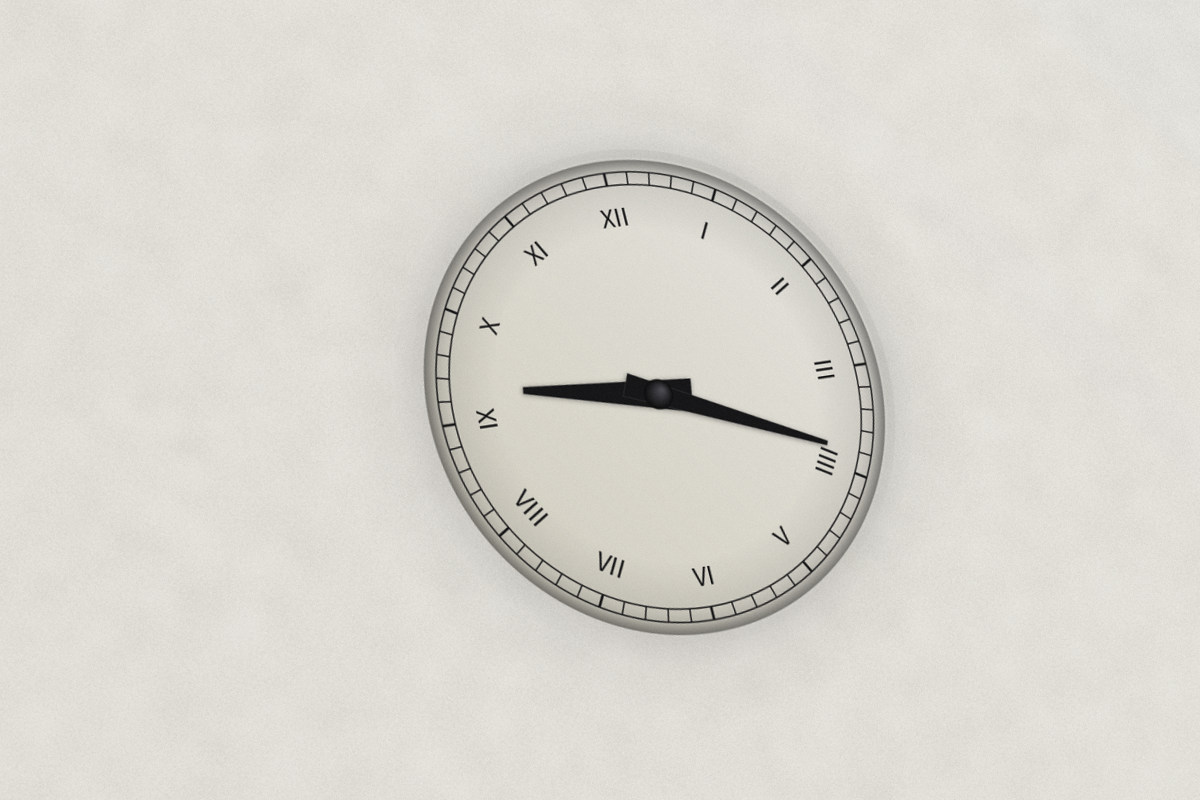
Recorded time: 9:19
